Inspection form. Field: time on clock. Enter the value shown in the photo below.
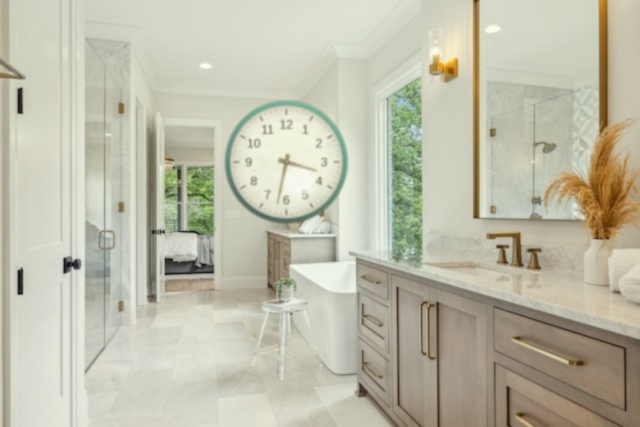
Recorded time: 3:32
